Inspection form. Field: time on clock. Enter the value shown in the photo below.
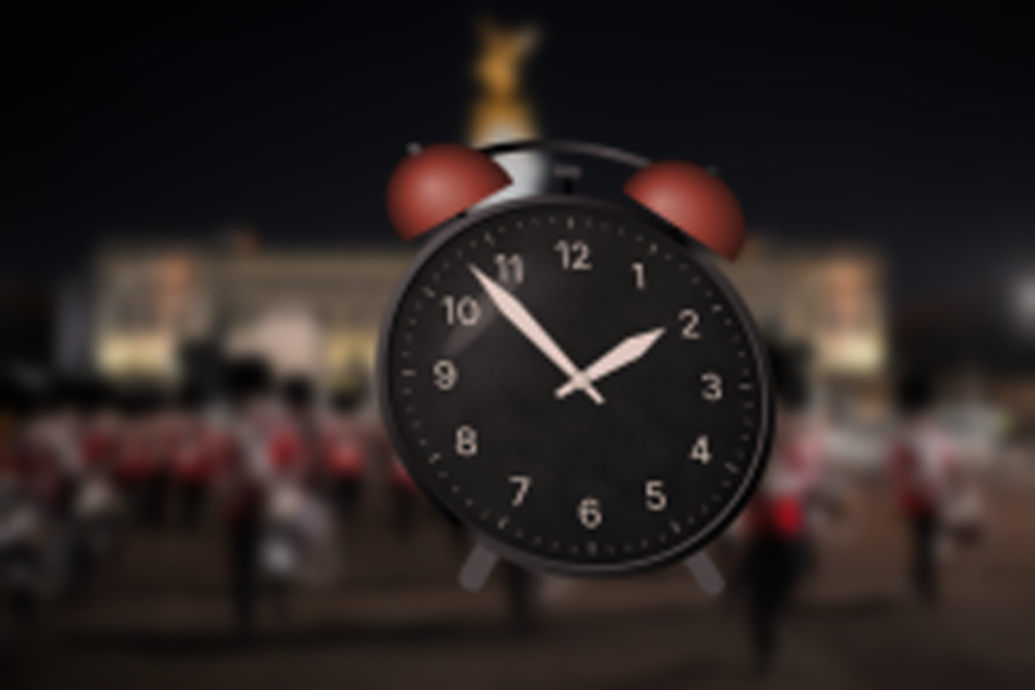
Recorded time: 1:53
